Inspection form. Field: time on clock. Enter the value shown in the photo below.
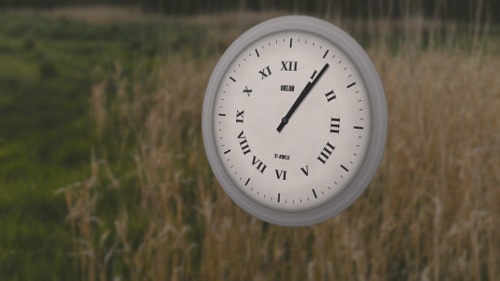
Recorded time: 1:06
